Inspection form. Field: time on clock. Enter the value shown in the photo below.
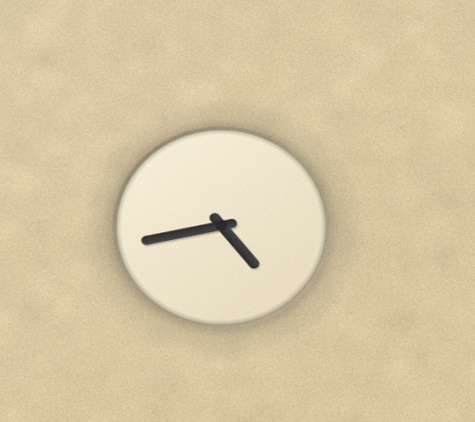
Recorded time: 4:43
